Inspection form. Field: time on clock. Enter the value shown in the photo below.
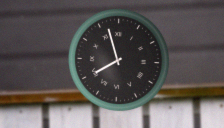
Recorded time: 7:57
